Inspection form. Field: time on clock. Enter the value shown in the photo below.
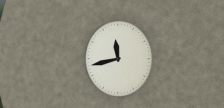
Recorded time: 11:43
